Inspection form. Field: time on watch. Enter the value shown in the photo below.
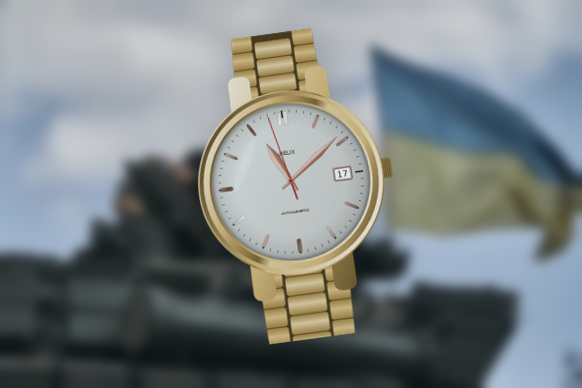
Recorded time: 11:08:58
